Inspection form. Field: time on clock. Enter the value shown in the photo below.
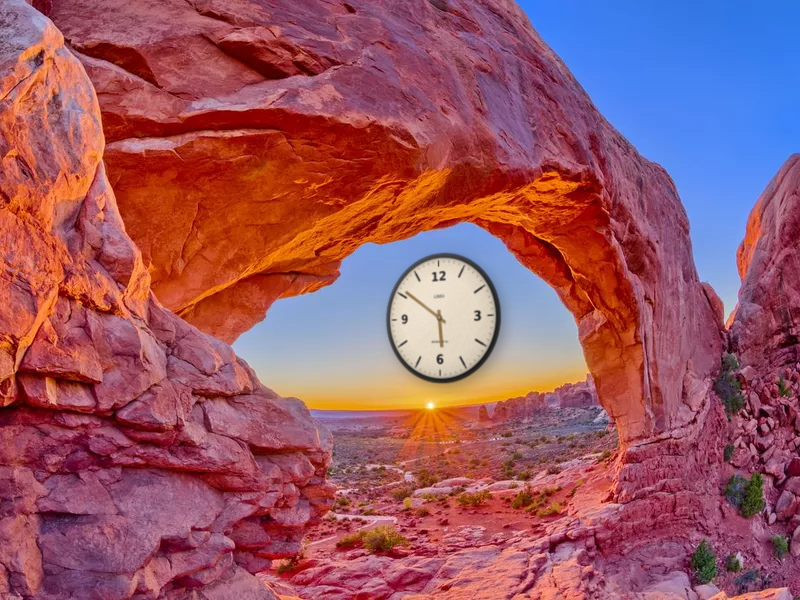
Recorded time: 5:51
